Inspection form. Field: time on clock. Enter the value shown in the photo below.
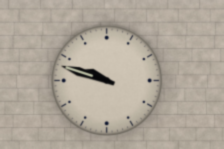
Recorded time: 9:48
